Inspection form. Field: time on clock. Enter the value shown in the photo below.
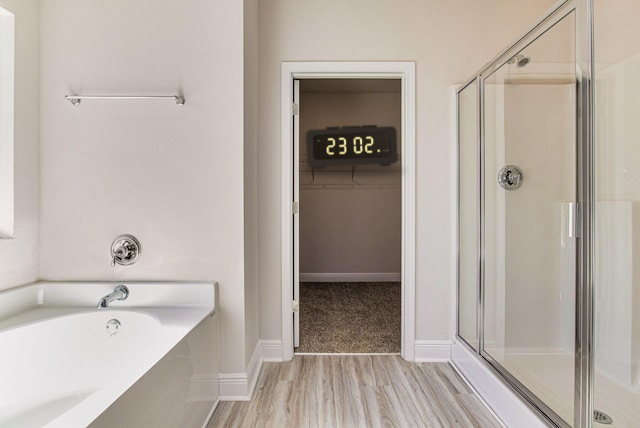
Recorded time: 23:02
